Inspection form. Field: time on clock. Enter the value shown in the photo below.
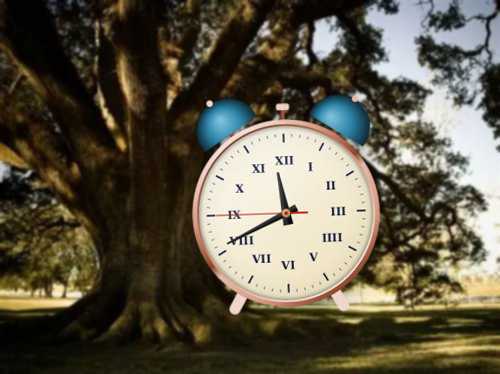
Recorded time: 11:40:45
